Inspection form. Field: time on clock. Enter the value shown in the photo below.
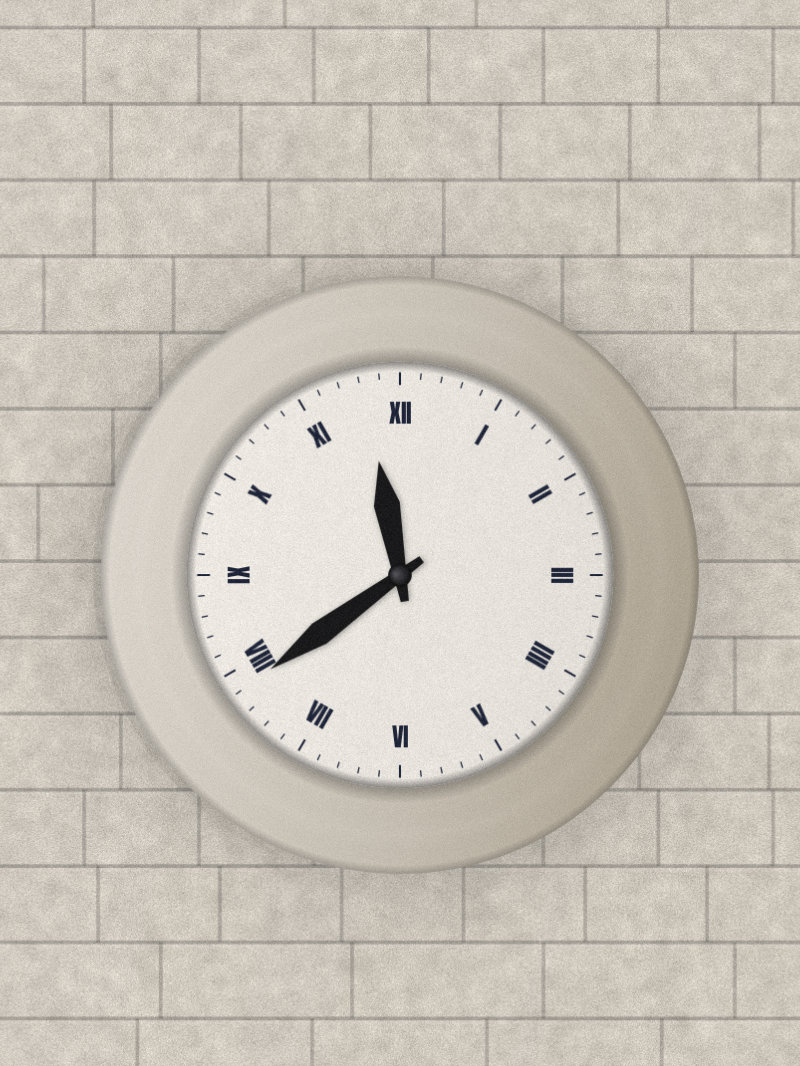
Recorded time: 11:39
